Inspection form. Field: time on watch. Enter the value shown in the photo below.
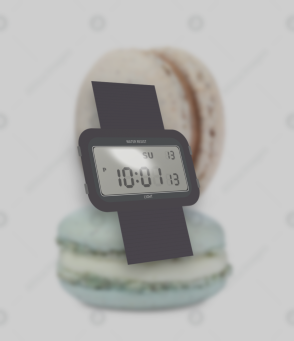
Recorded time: 10:01:13
